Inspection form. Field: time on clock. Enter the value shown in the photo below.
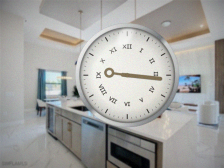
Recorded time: 9:16
